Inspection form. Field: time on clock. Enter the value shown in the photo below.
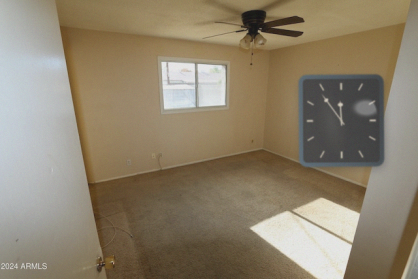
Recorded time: 11:54
